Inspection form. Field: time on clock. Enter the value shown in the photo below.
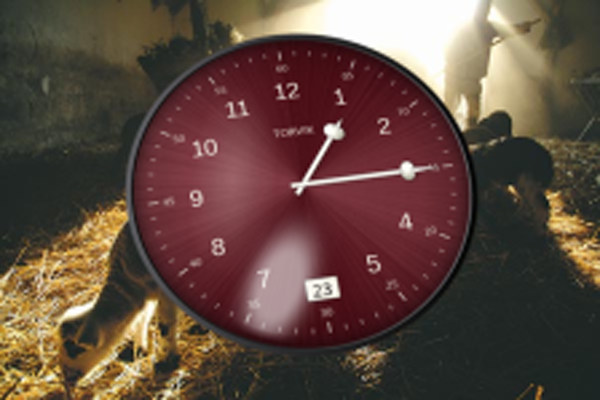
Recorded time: 1:15
